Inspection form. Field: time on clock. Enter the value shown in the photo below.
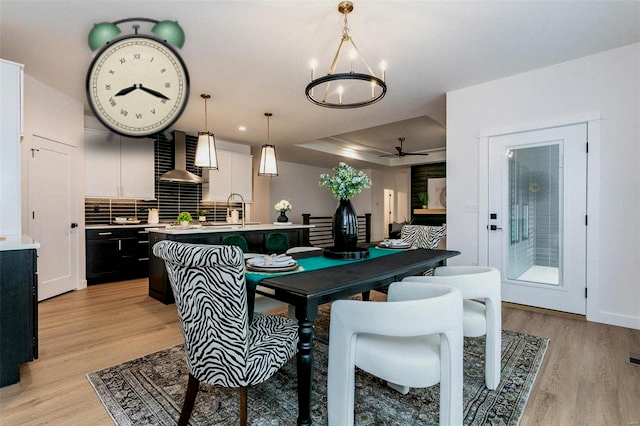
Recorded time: 8:19
